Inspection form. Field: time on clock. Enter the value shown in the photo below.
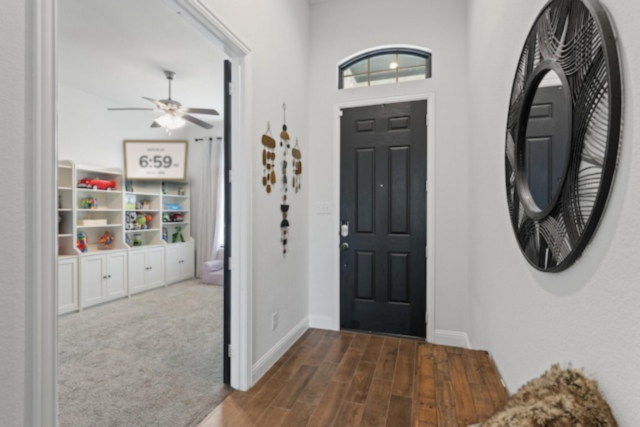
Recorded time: 6:59
